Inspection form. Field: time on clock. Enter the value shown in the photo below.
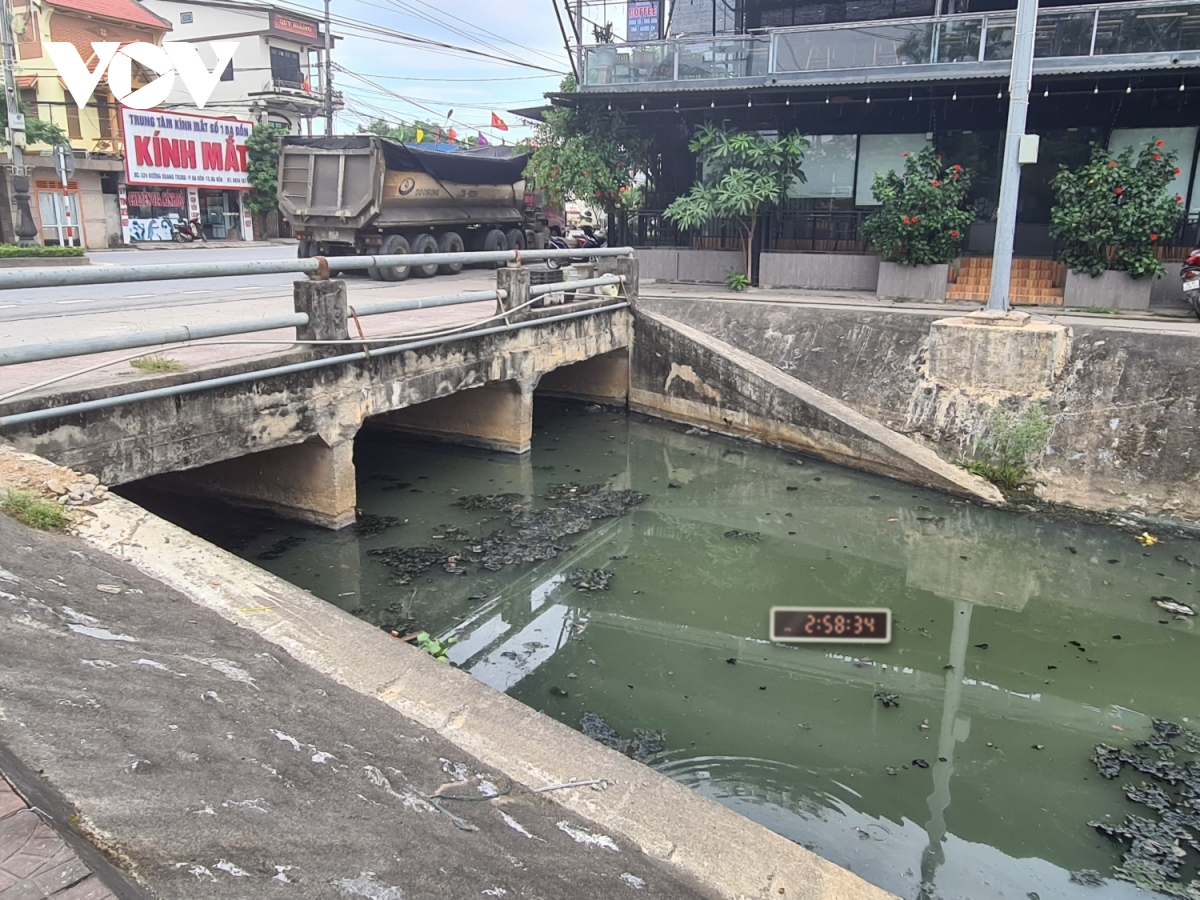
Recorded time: 2:58:34
